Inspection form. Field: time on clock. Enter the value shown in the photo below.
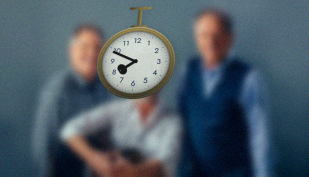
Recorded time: 7:49
